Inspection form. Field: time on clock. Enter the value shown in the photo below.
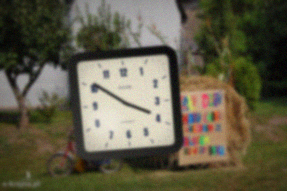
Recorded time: 3:51
